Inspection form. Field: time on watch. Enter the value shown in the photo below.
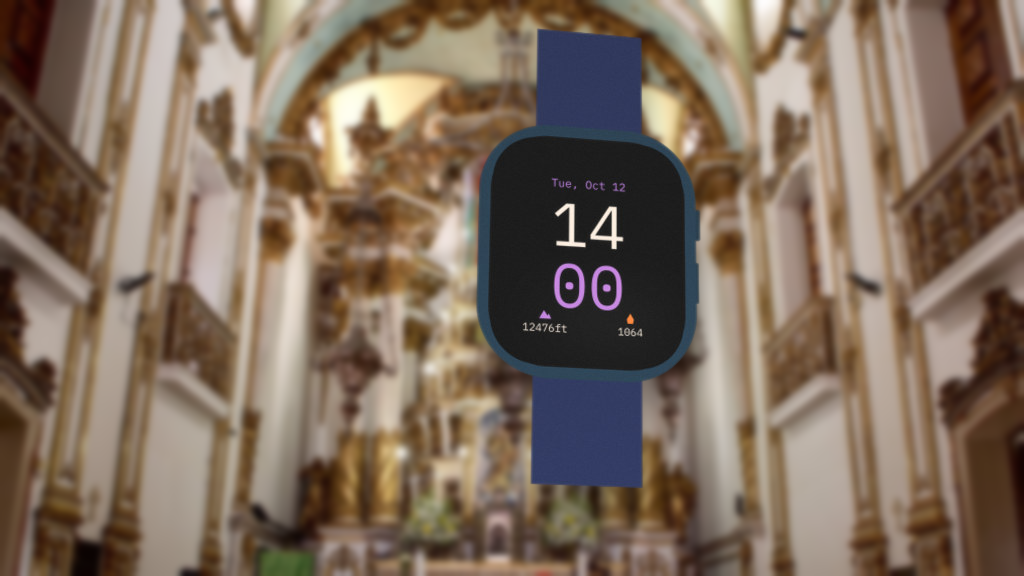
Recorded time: 14:00
